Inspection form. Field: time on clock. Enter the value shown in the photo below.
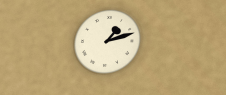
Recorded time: 1:12
